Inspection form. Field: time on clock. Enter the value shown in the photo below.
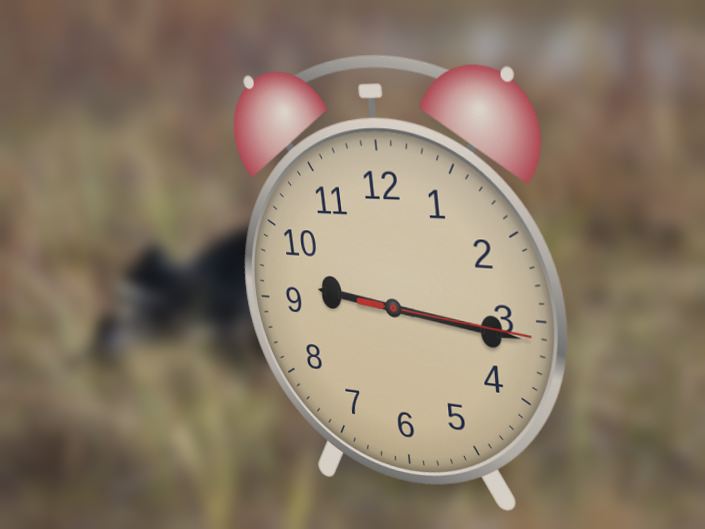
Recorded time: 9:16:16
